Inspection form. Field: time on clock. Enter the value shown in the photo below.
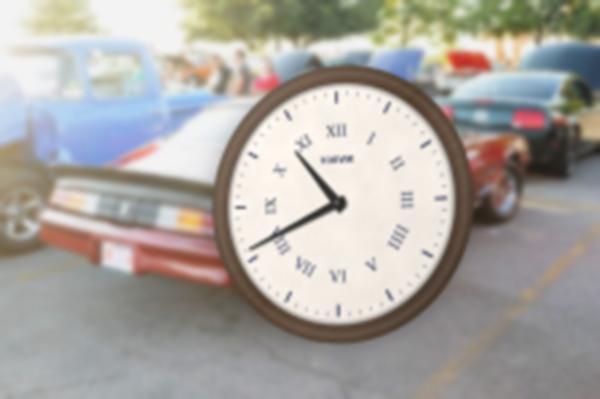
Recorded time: 10:41
